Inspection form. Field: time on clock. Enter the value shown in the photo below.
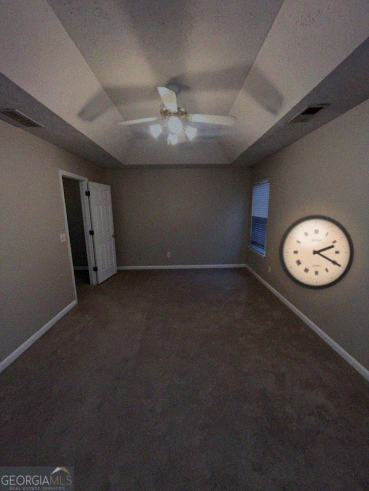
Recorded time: 2:20
